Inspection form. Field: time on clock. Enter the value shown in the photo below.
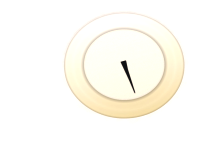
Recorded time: 5:27
